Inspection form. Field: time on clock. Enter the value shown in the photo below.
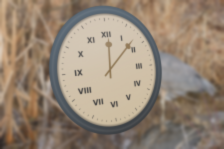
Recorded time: 12:08
